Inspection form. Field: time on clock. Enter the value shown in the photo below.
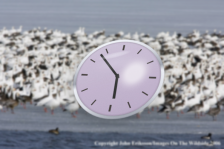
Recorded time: 5:53
